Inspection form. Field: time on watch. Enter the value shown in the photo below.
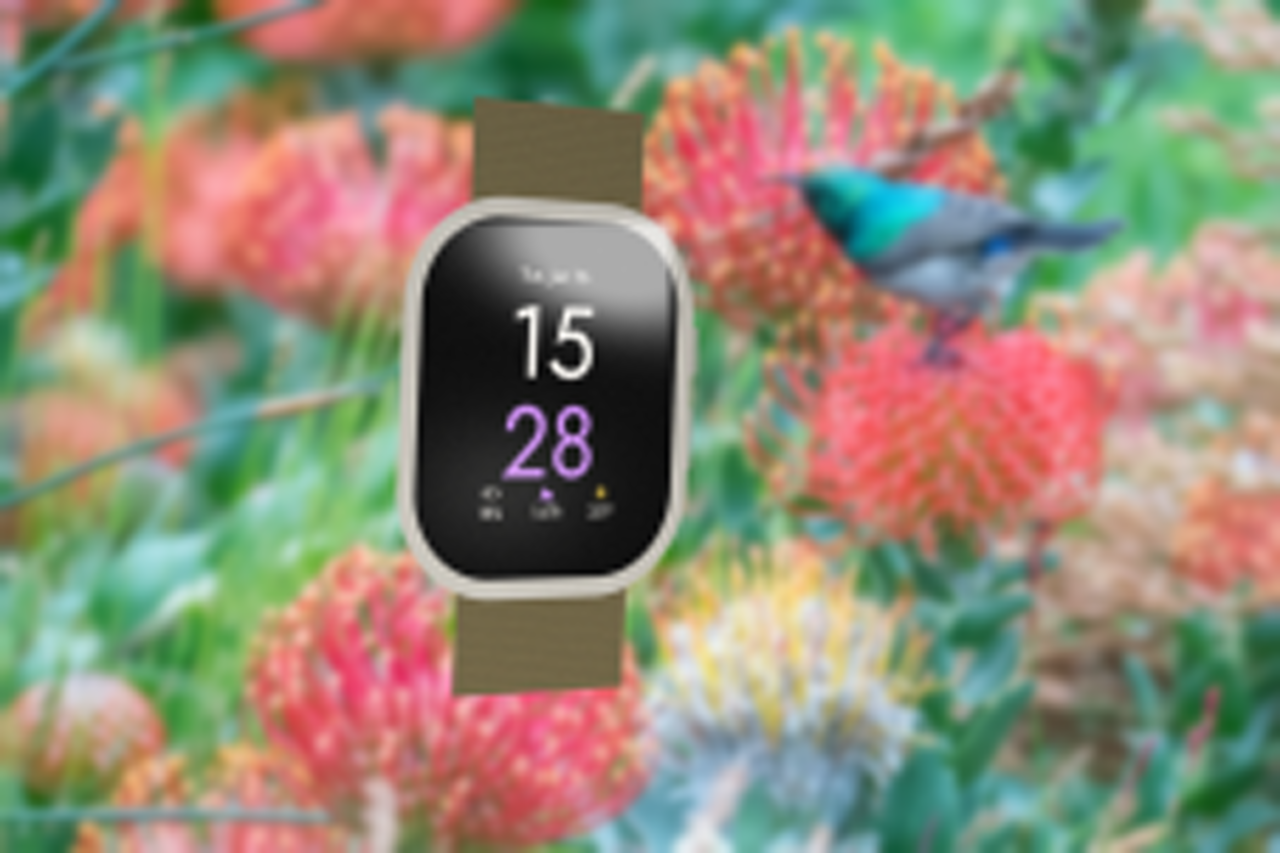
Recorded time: 15:28
